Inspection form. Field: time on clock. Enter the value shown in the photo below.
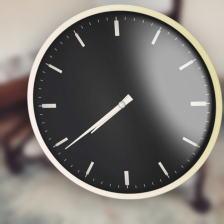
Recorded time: 7:39
